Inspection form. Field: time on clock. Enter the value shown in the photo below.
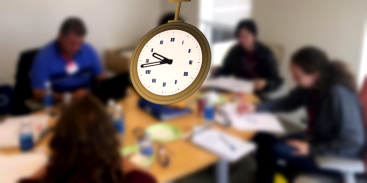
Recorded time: 9:43
